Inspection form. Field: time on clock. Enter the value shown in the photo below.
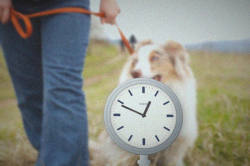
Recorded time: 12:49
